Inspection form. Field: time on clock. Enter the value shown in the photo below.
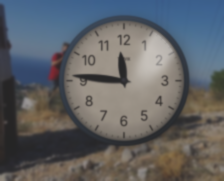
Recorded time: 11:46
